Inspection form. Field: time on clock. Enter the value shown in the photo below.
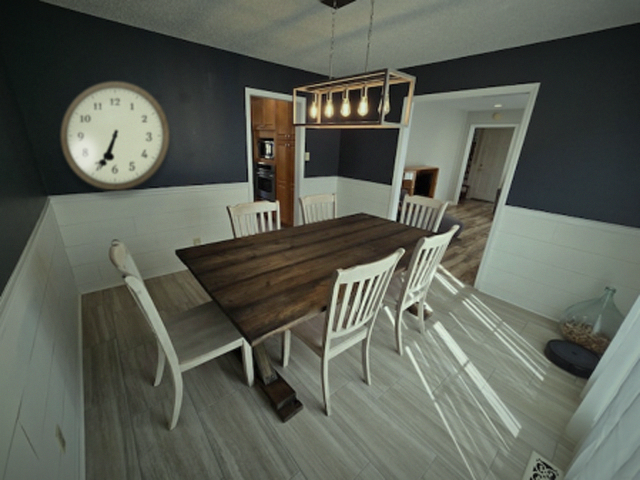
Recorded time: 6:34
